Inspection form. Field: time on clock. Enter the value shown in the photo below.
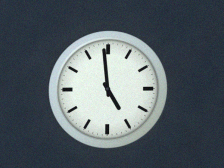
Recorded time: 4:59
